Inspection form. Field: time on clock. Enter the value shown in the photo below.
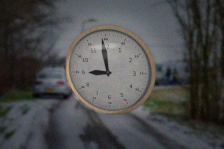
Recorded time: 8:59
